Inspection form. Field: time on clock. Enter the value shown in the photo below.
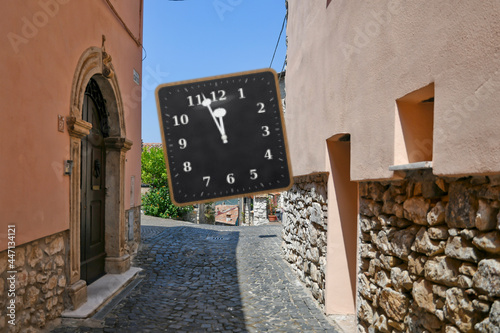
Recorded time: 11:57
